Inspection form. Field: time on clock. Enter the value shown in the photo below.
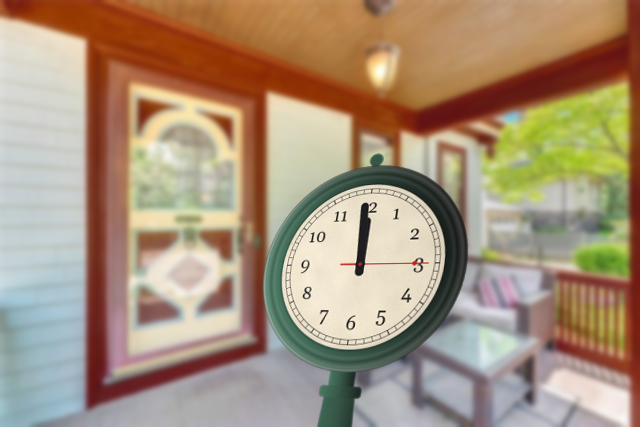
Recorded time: 11:59:15
